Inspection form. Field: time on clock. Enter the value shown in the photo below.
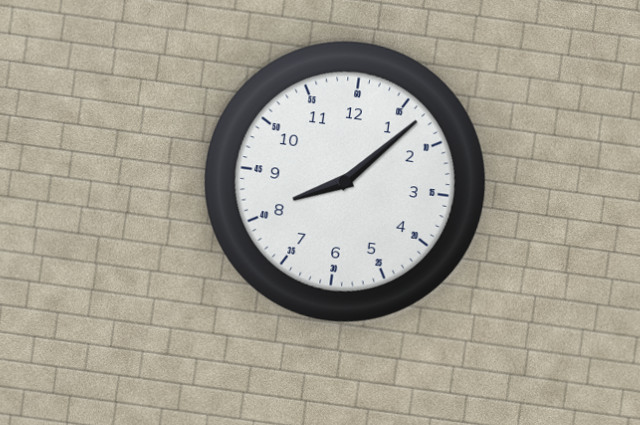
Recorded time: 8:07
